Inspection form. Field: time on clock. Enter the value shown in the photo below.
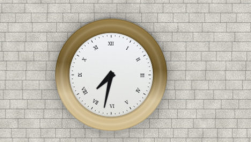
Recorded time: 7:32
